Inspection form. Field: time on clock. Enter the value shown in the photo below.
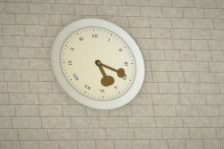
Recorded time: 5:19
